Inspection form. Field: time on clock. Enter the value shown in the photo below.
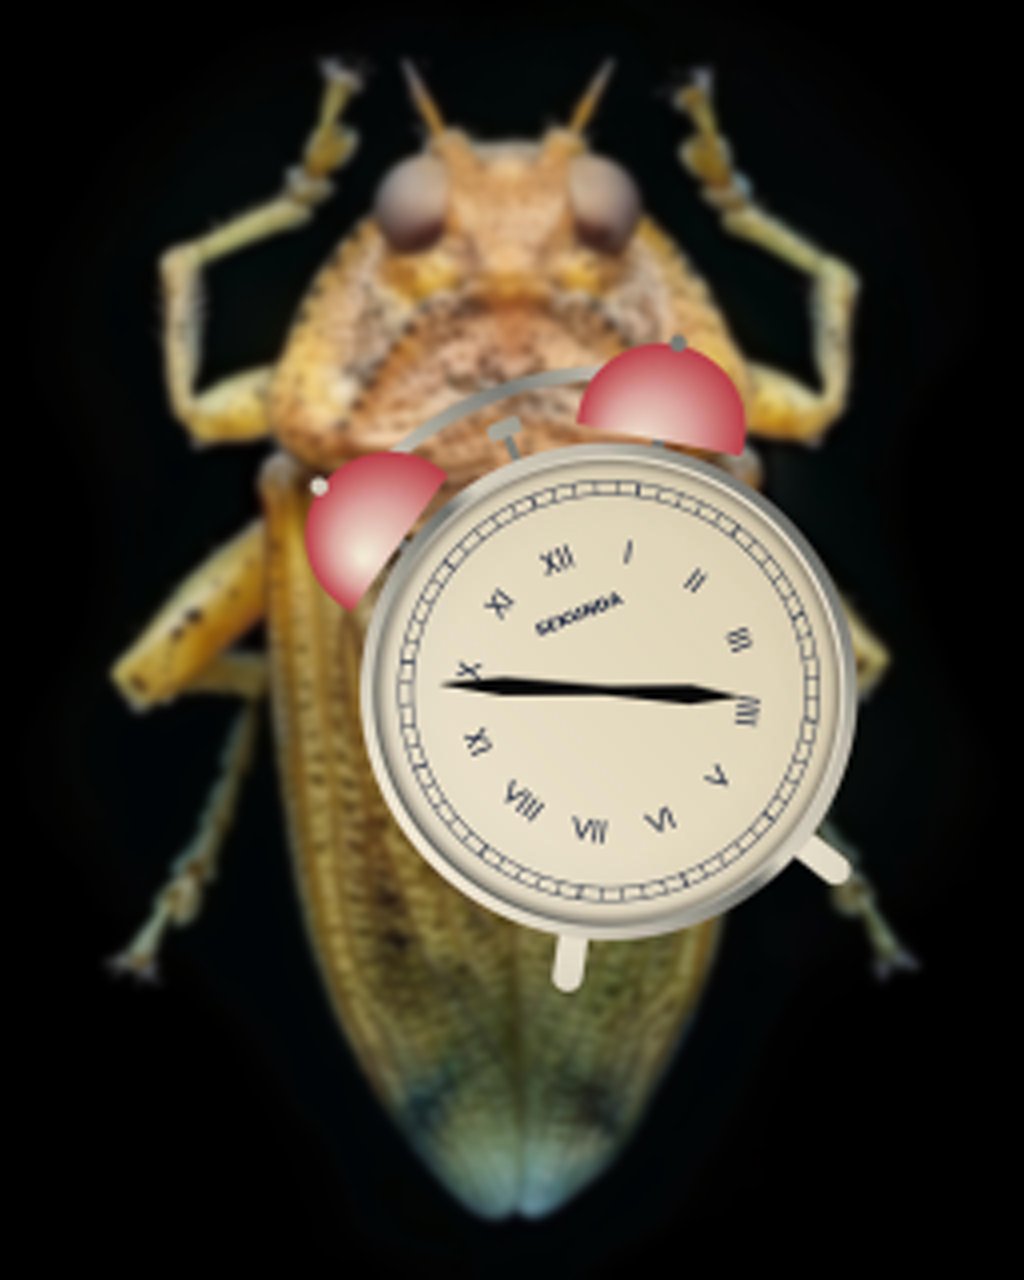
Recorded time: 3:49
